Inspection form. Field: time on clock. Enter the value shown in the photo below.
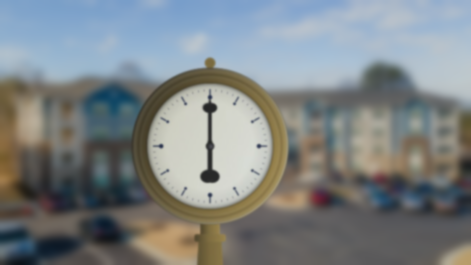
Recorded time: 6:00
